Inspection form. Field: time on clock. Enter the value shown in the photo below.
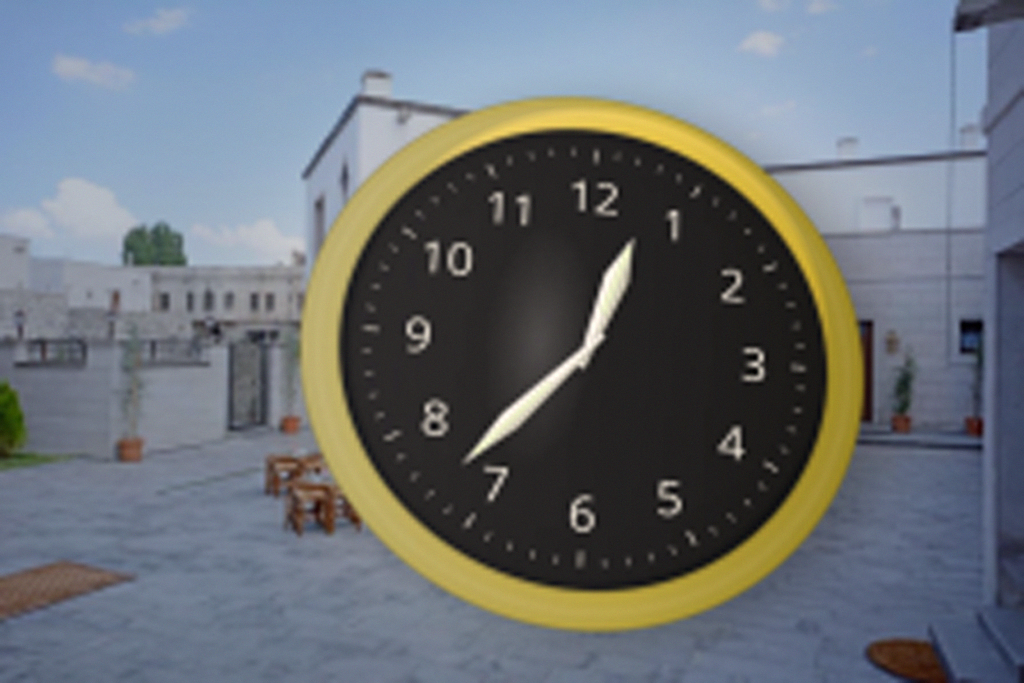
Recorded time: 12:37
